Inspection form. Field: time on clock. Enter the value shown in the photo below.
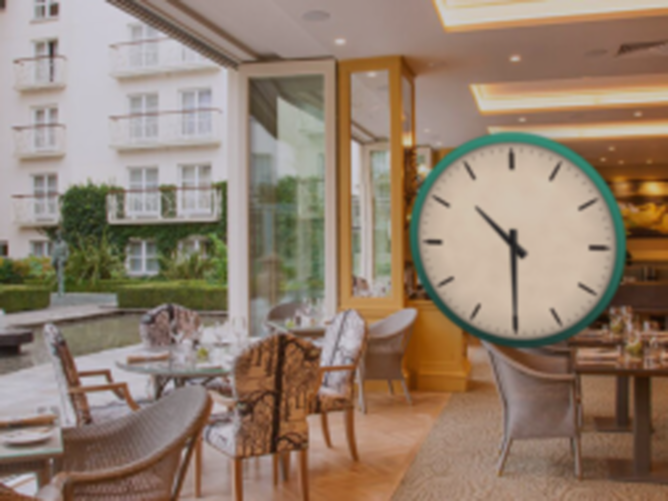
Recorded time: 10:30
